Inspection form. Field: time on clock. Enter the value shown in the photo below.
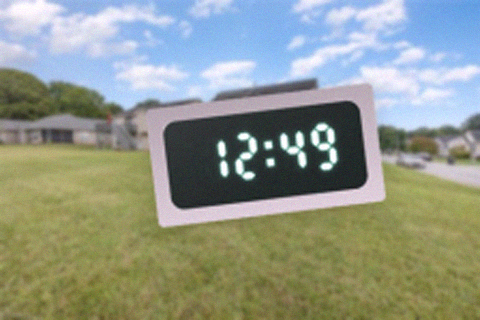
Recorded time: 12:49
